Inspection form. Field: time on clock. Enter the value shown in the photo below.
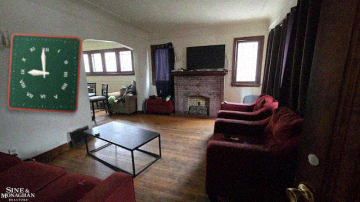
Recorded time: 8:59
